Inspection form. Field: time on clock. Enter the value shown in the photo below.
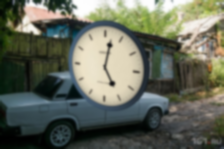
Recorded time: 5:02
